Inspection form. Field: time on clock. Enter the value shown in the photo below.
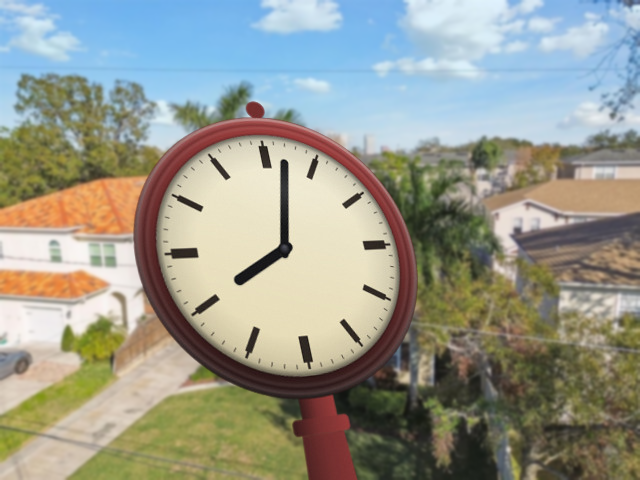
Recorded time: 8:02
